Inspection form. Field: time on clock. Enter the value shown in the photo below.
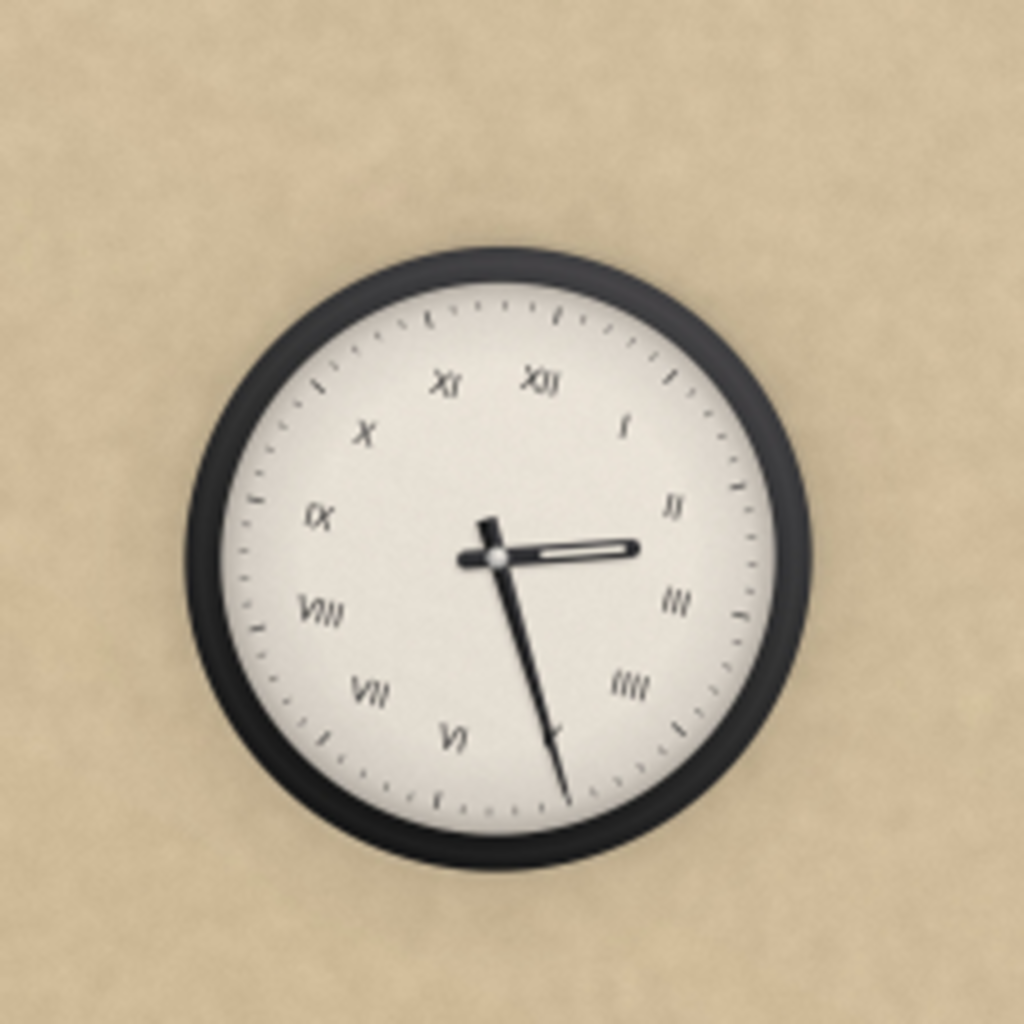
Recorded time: 2:25
